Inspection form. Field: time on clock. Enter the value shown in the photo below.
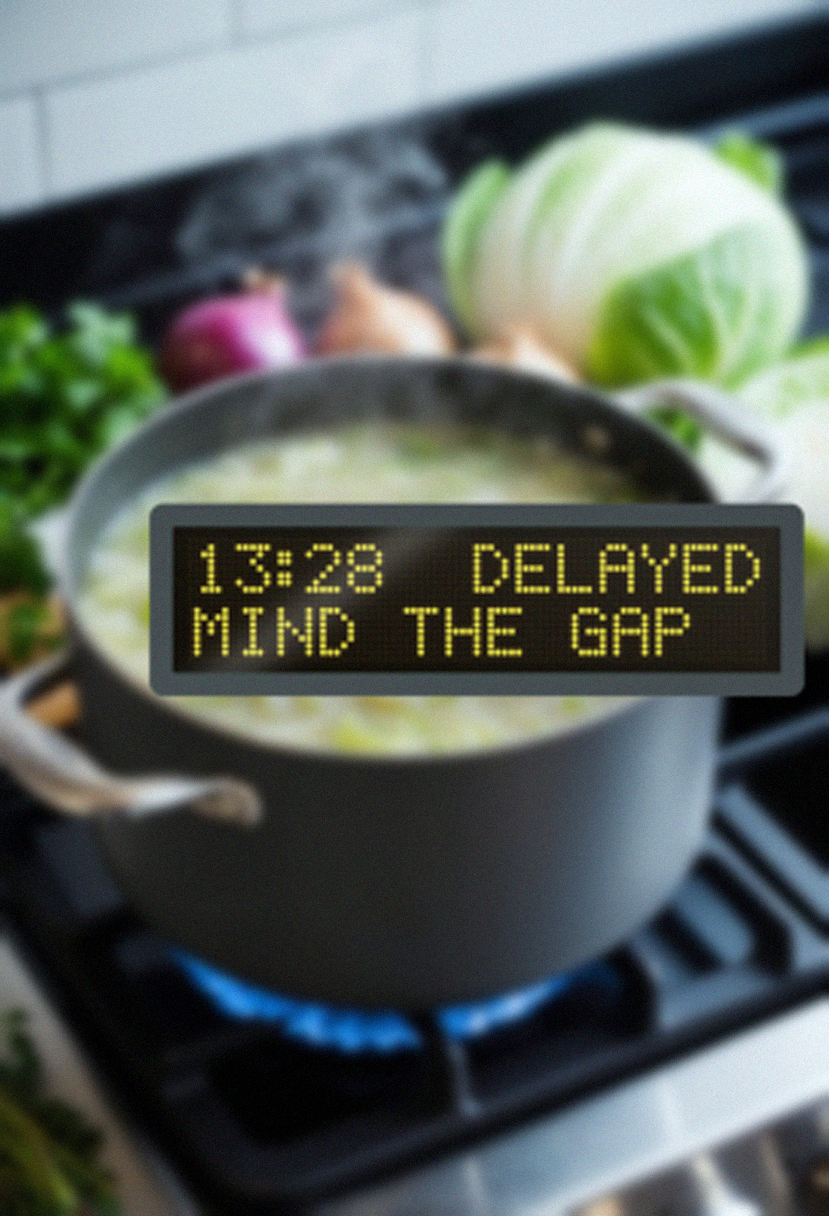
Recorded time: 13:28
